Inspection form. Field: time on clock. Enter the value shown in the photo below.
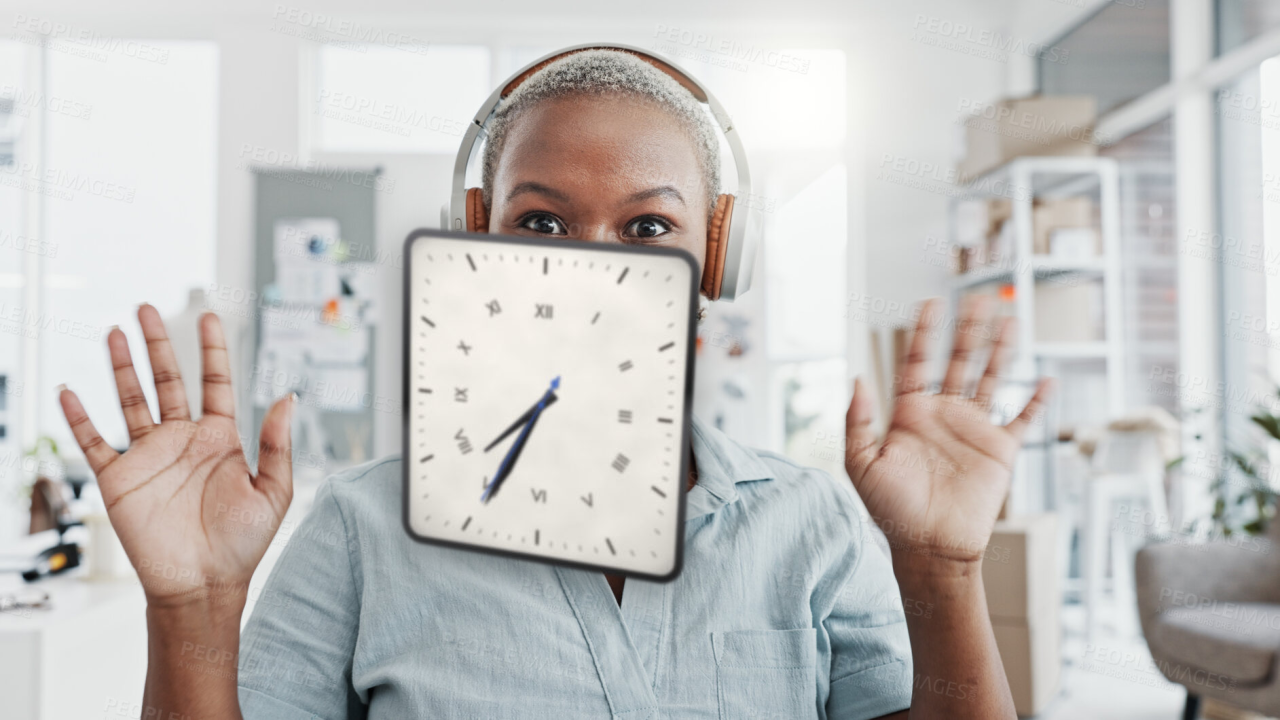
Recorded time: 7:34:35
